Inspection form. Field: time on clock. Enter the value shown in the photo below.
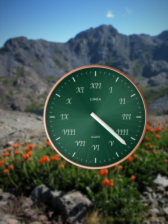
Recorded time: 4:22
